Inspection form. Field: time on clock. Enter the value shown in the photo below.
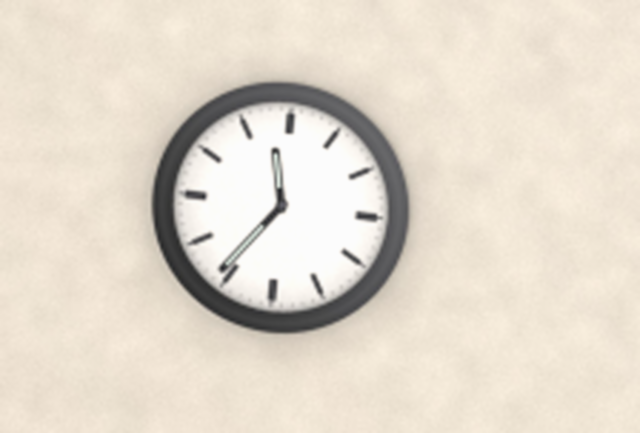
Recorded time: 11:36
